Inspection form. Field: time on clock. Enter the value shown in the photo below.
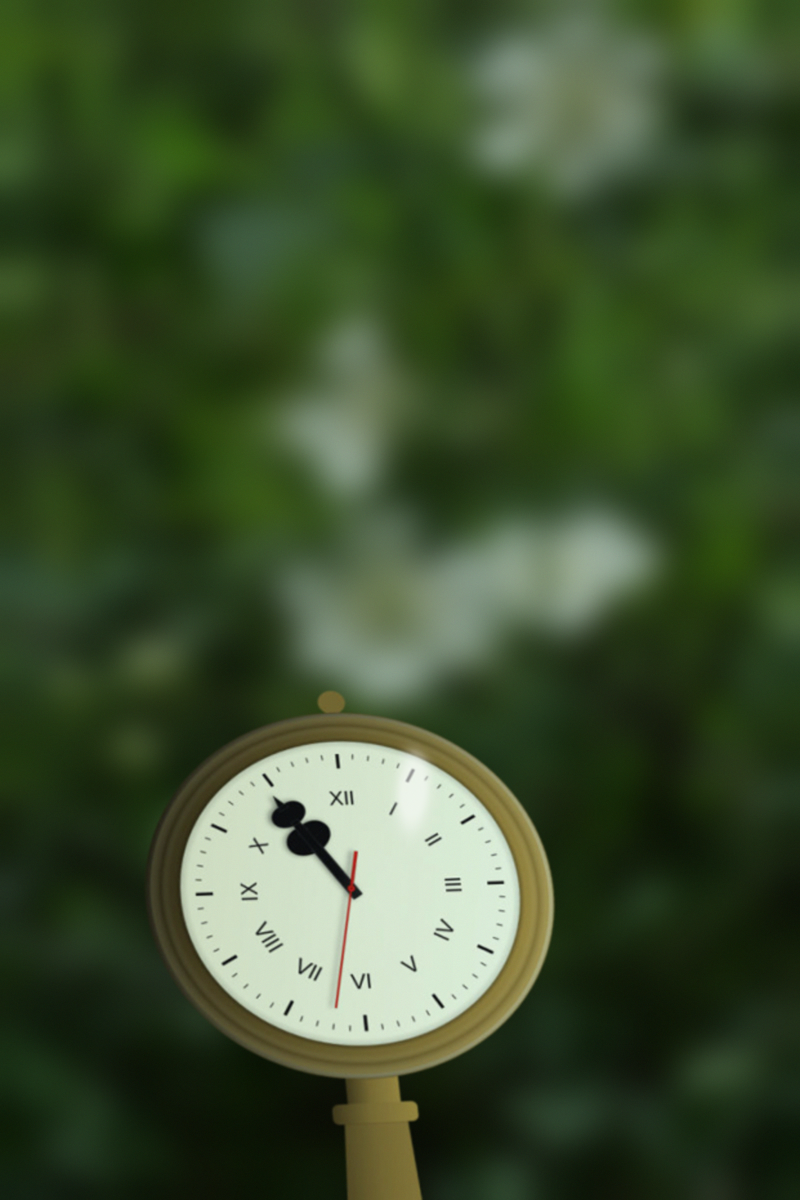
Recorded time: 10:54:32
